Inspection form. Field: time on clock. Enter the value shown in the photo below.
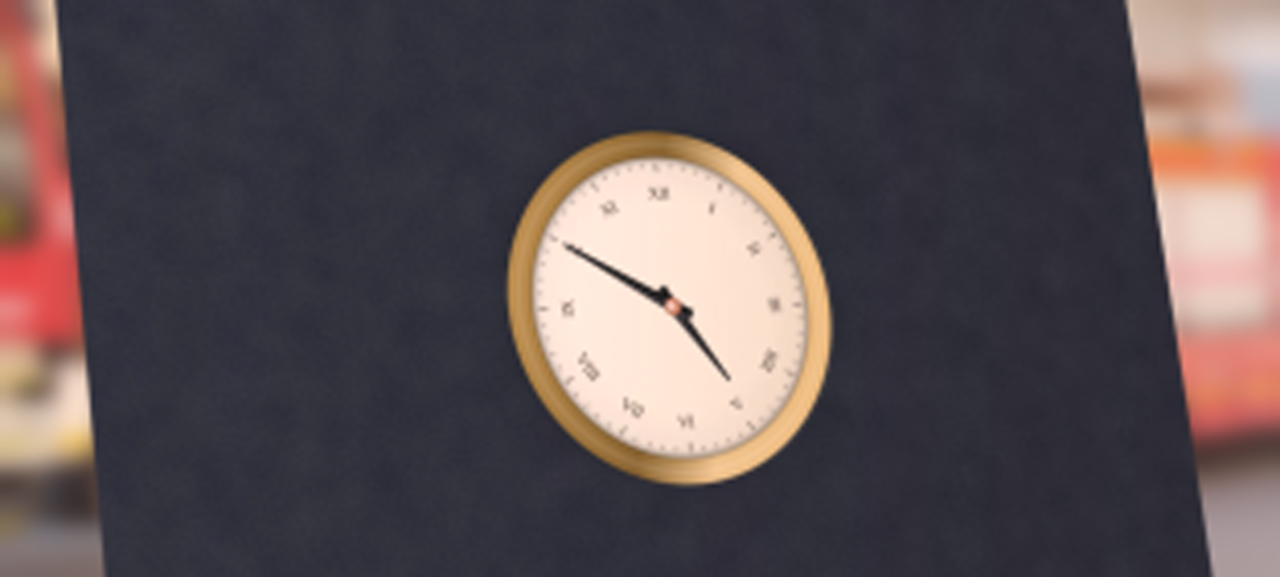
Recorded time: 4:50
